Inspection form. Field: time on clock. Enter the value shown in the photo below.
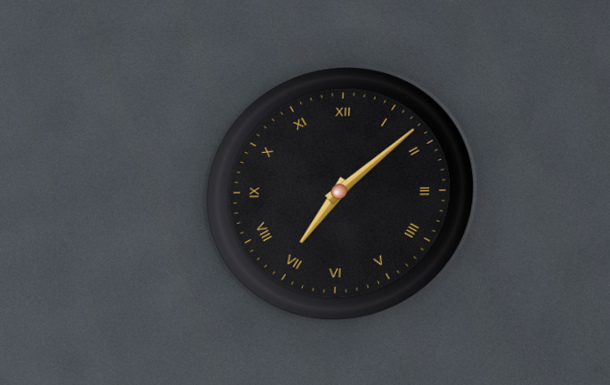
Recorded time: 7:08
